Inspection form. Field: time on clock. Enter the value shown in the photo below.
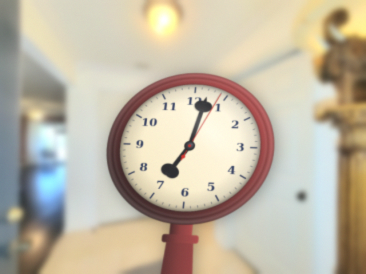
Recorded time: 7:02:04
